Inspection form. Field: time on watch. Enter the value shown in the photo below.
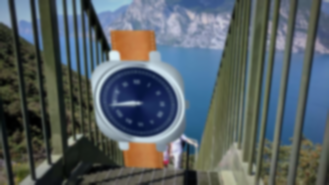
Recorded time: 8:44
